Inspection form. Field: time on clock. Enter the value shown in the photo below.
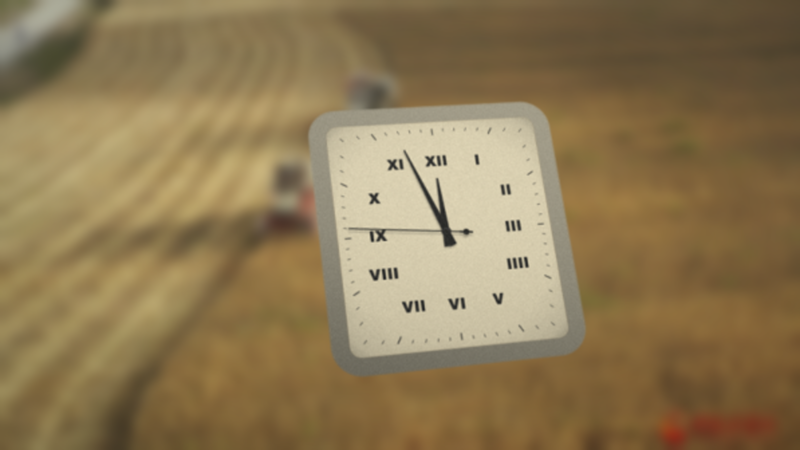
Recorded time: 11:56:46
